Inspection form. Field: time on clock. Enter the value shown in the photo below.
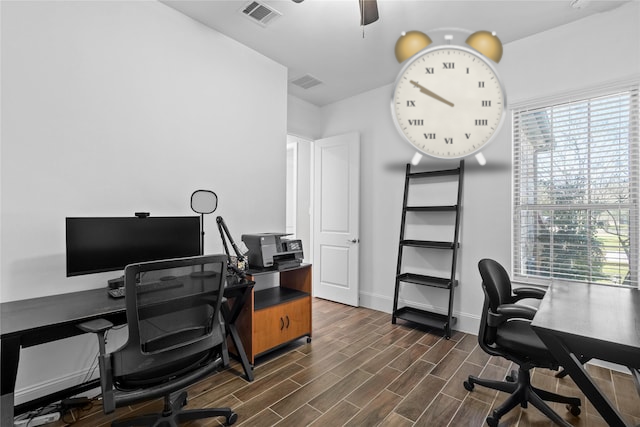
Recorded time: 9:50
